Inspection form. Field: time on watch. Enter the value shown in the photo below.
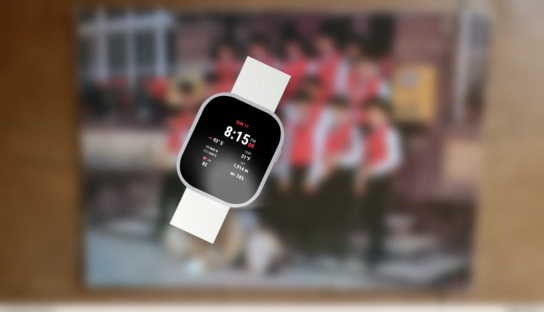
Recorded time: 8:15
